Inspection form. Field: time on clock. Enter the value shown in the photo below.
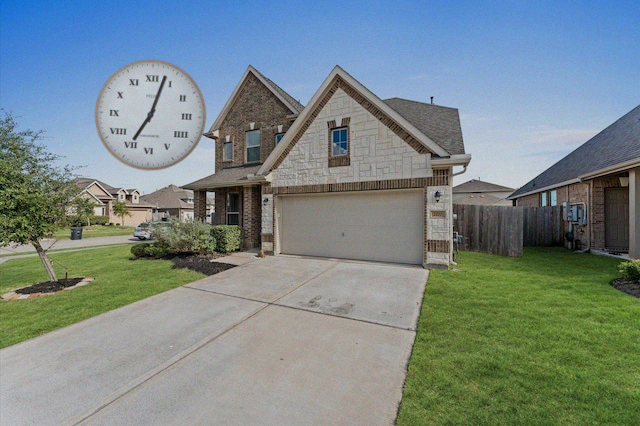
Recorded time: 7:03
